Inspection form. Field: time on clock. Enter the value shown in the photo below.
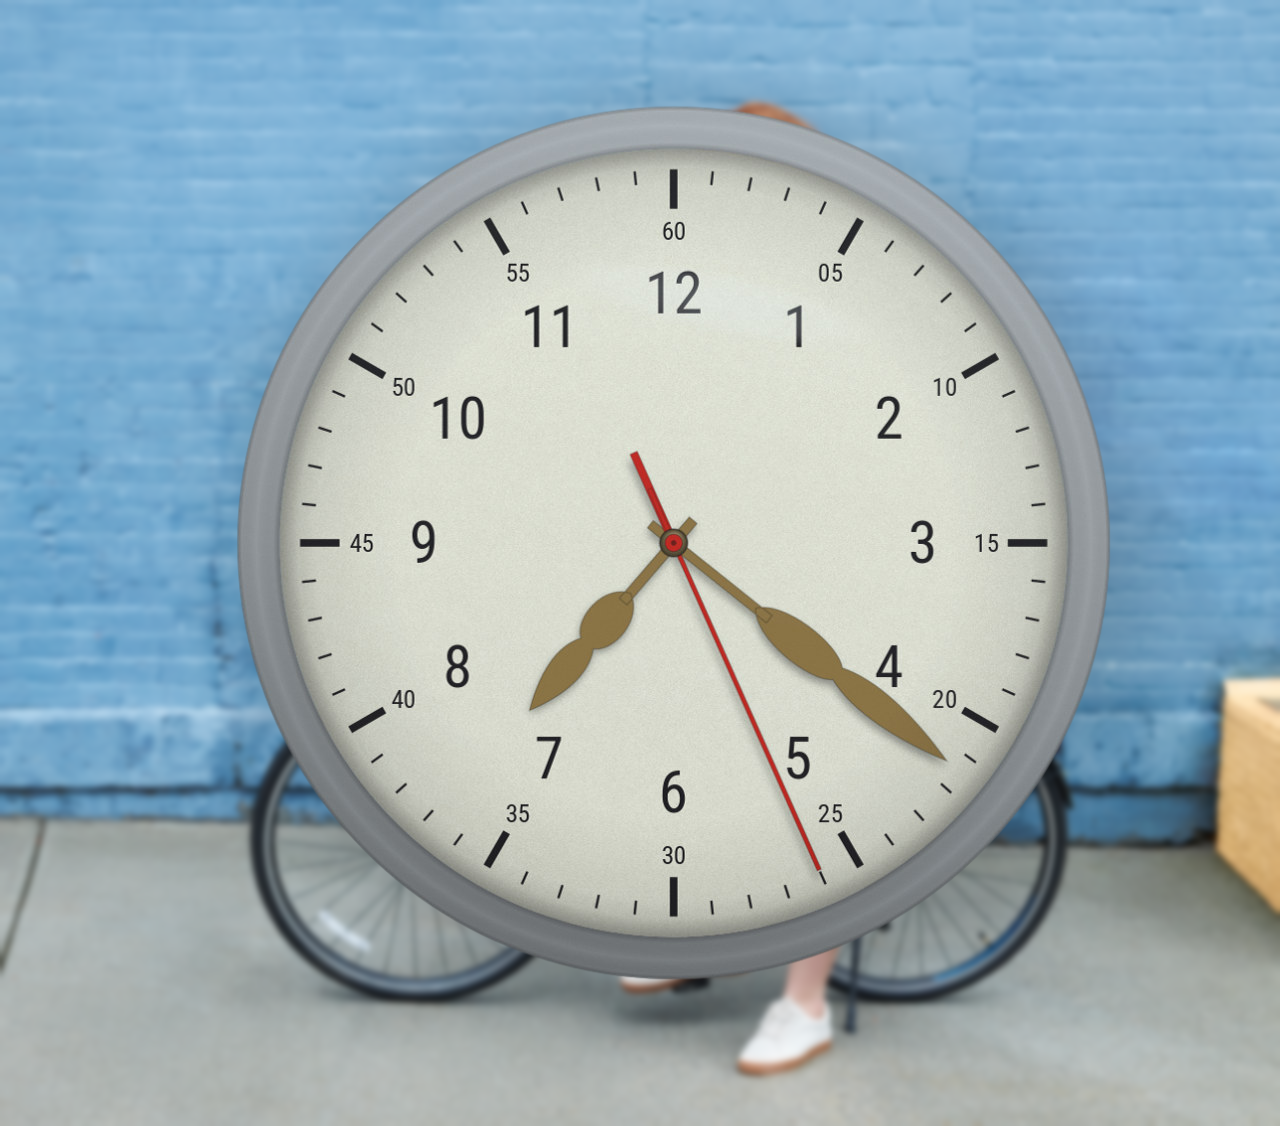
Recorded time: 7:21:26
